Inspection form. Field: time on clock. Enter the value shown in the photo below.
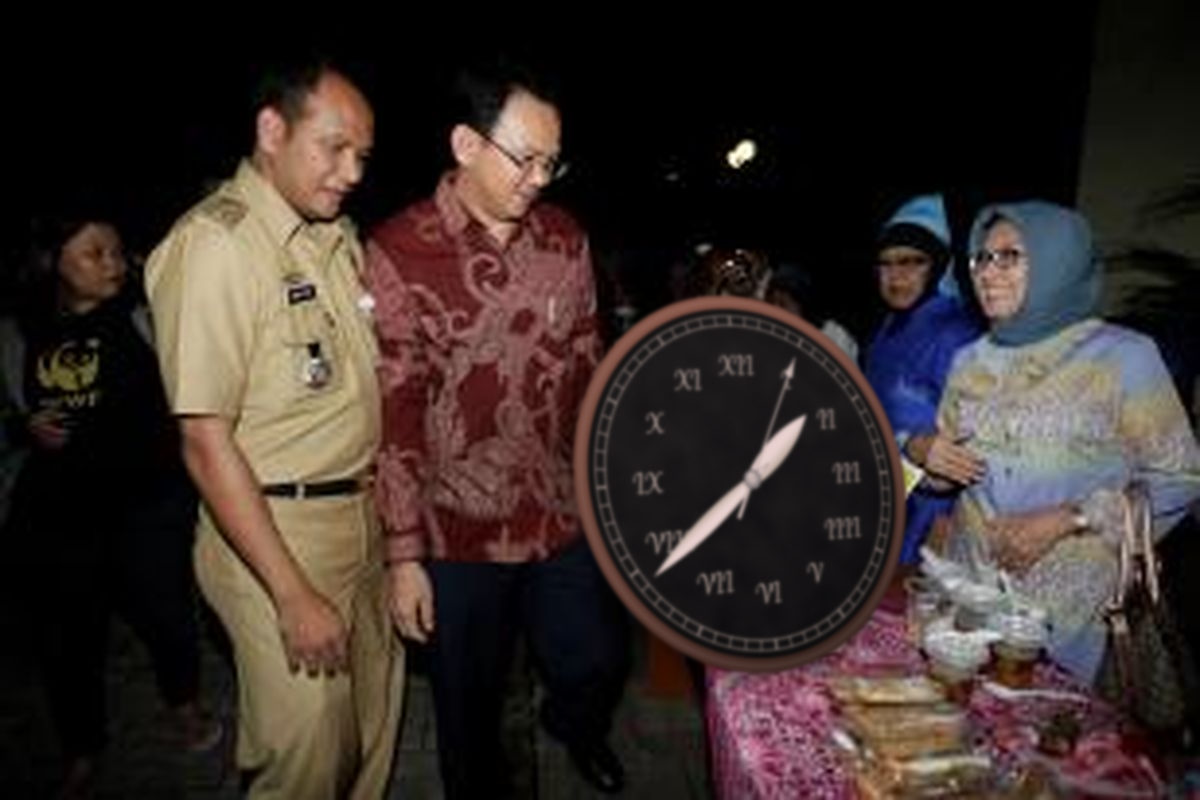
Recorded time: 1:39:05
